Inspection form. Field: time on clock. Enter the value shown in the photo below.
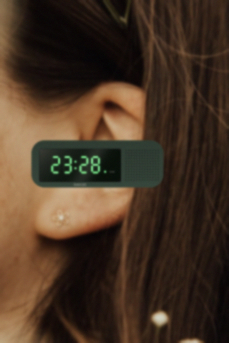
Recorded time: 23:28
